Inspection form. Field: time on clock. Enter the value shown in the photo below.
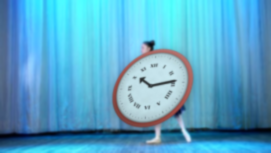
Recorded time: 10:14
